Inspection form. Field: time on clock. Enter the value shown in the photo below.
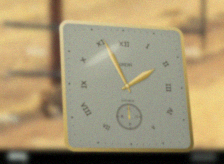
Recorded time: 1:56
